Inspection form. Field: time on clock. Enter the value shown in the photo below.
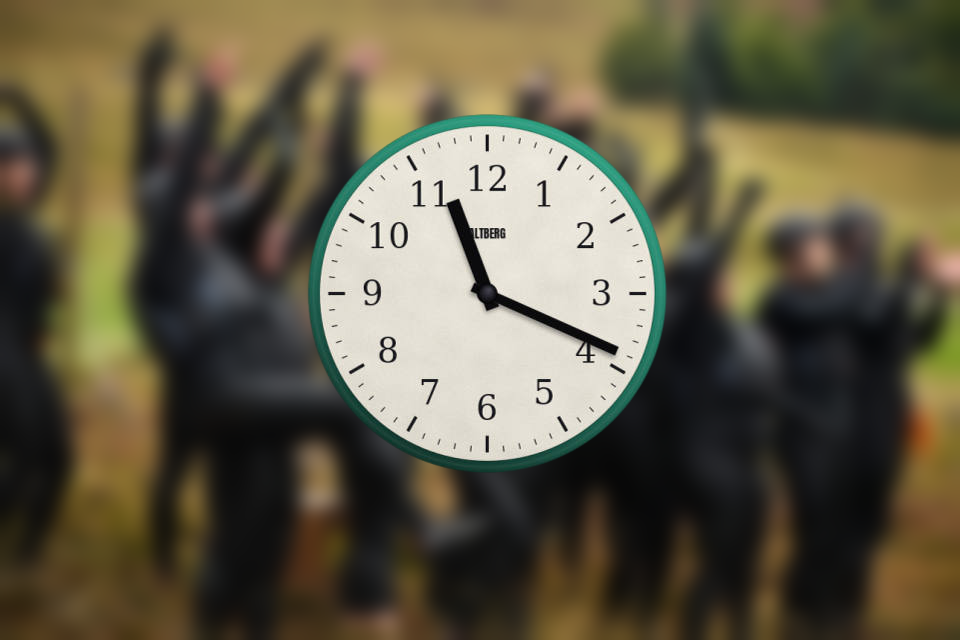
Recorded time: 11:19
